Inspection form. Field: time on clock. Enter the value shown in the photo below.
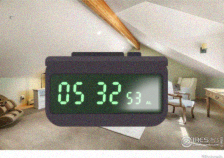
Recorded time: 5:32:53
